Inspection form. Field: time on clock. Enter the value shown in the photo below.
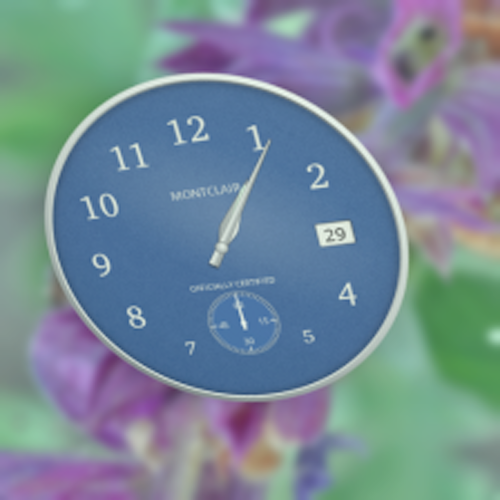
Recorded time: 1:06
